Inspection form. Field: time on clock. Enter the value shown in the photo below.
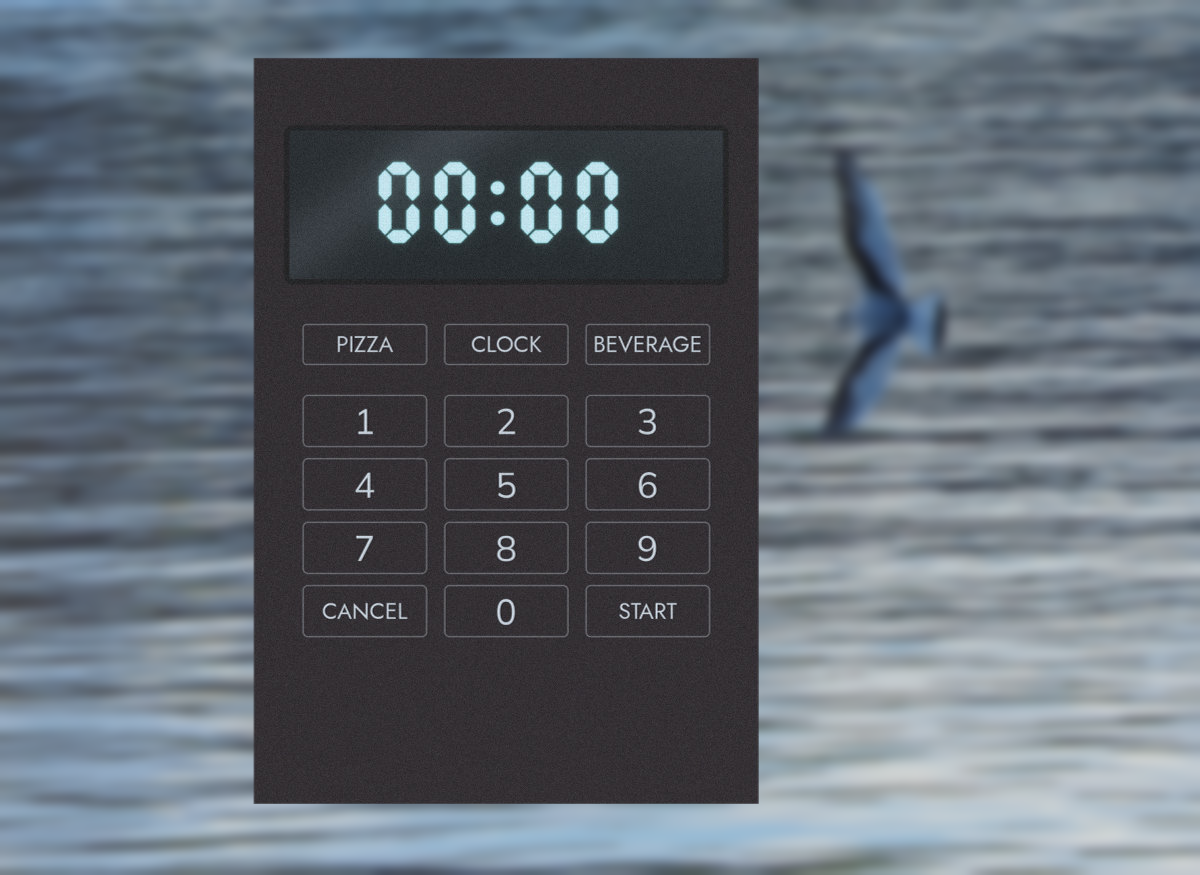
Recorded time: 0:00
